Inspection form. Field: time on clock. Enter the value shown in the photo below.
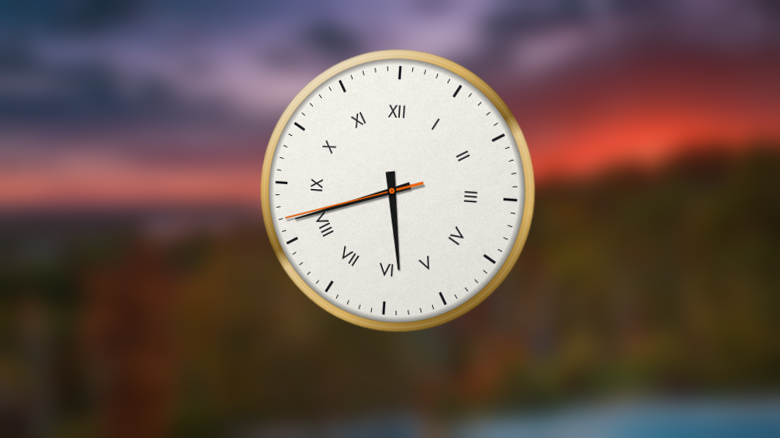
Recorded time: 5:41:42
